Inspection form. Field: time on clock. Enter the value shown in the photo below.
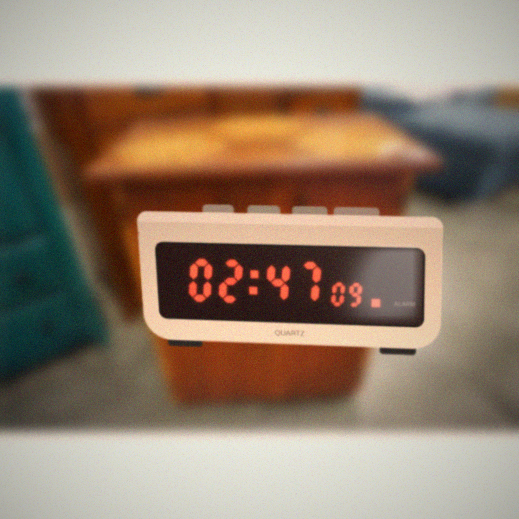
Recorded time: 2:47:09
